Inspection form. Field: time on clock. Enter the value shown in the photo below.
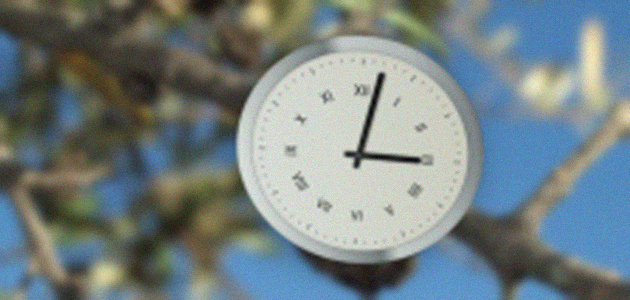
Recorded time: 3:02
